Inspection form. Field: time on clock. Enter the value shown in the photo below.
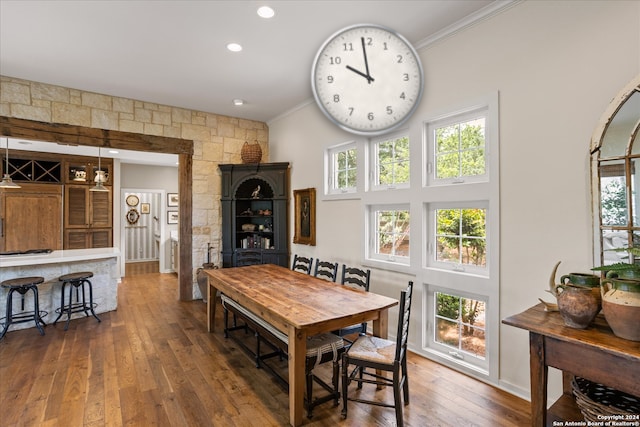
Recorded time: 9:59
